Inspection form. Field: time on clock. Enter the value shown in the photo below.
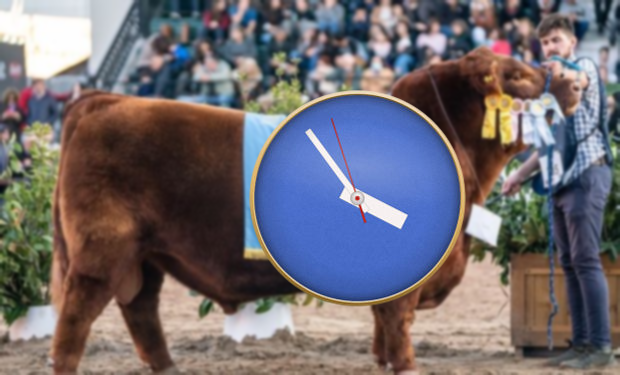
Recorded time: 3:53:57
